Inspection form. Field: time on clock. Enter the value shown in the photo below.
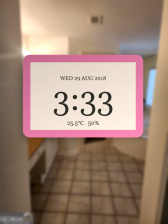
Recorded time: 3:33
